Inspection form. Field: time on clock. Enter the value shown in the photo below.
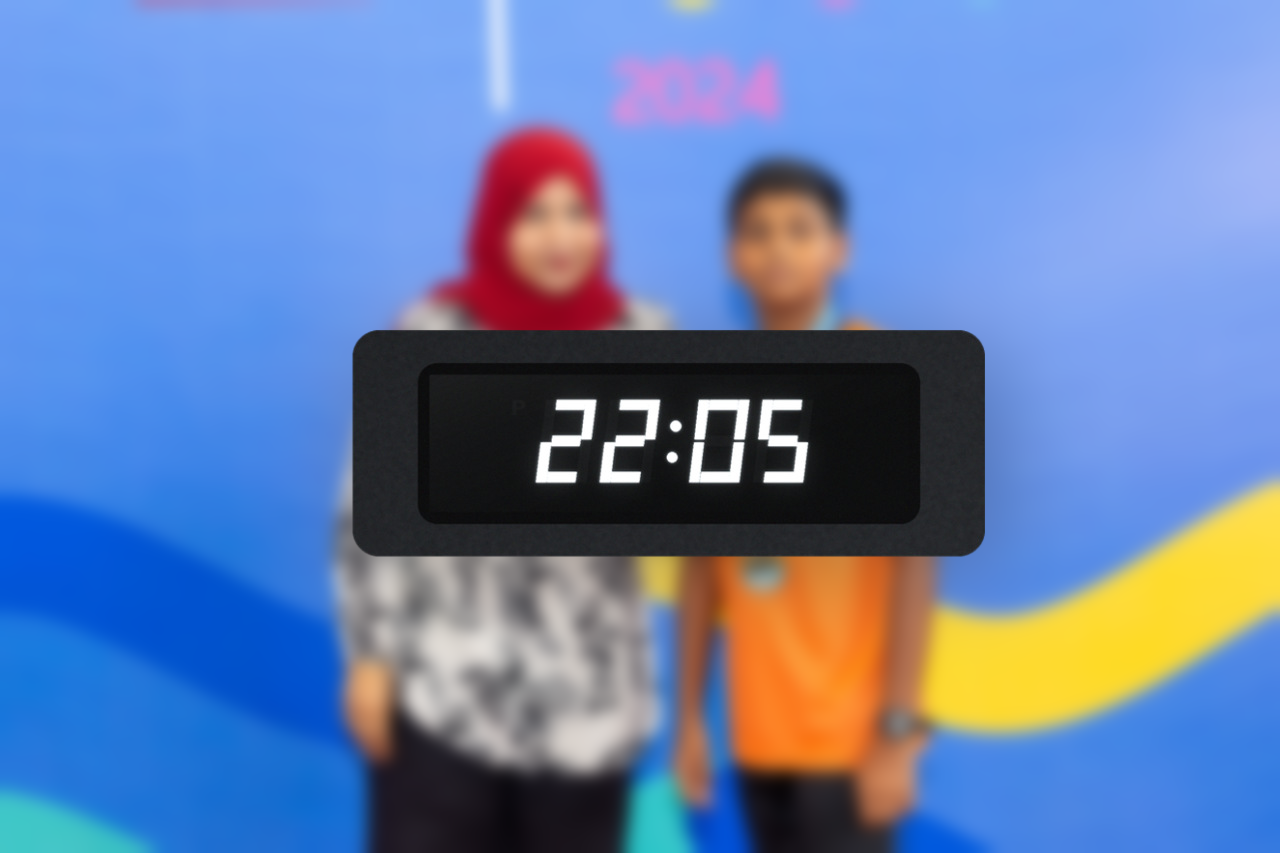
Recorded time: 22:05
